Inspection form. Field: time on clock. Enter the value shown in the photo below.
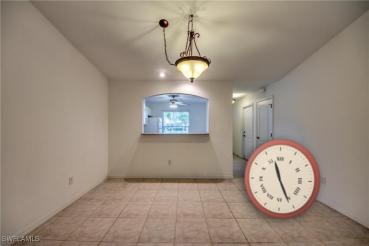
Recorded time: 11:26
